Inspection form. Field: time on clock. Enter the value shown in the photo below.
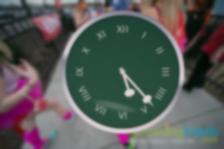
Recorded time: 5:23
